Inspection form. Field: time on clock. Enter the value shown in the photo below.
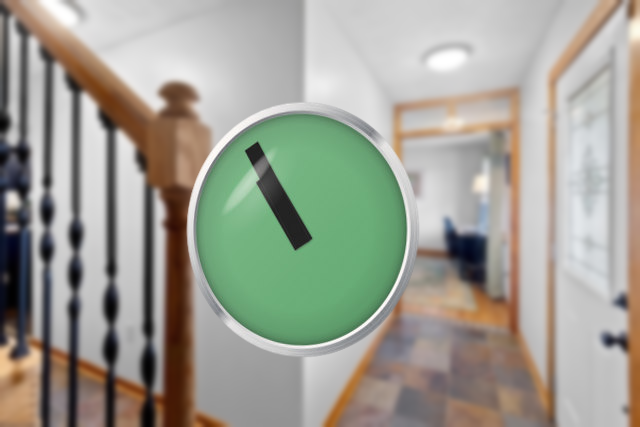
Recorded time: 10:55
